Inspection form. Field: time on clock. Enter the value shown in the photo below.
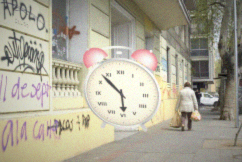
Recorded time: 5:53
